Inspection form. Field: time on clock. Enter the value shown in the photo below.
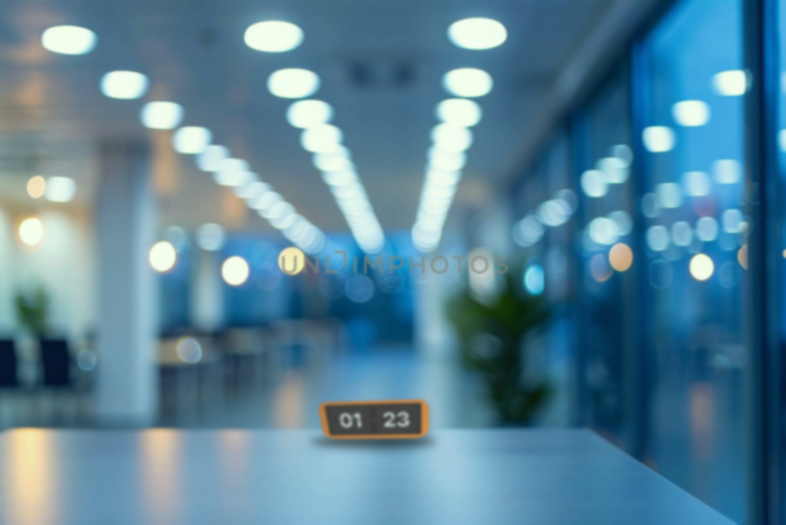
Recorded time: 1:23
